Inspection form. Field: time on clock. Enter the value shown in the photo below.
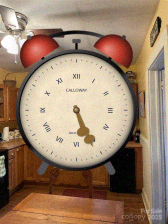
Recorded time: 5:26
